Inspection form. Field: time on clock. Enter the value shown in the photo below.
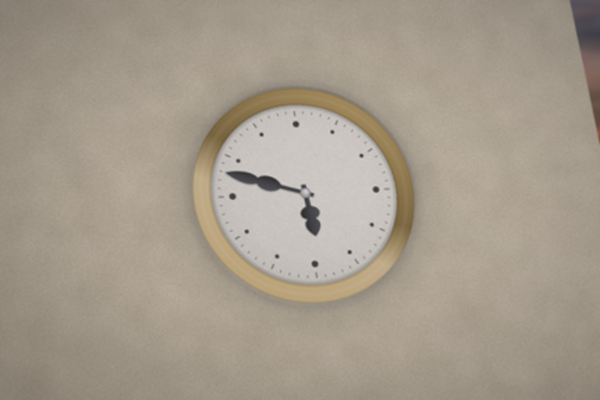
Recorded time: 5:48
